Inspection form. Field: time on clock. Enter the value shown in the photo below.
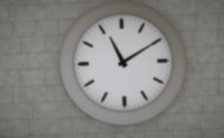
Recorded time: 11:10
